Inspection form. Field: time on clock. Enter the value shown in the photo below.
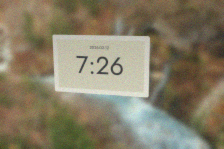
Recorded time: 7:26
